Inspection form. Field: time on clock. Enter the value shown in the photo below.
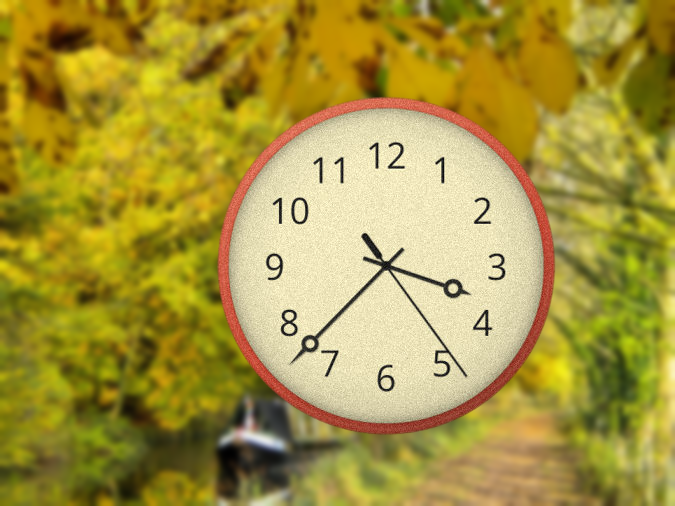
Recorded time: 3:37:24
